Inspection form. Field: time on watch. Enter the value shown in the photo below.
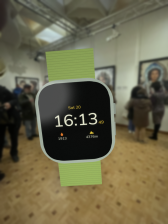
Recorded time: 16:13
